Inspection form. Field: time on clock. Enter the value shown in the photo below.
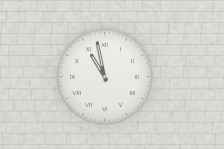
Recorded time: 10:58
